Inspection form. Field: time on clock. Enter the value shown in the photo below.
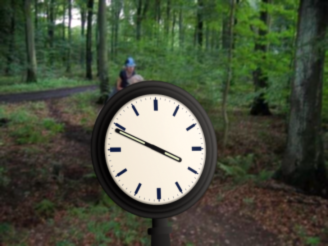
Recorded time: 3:49
